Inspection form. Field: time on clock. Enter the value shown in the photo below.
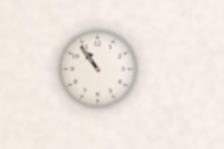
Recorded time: 10:54
